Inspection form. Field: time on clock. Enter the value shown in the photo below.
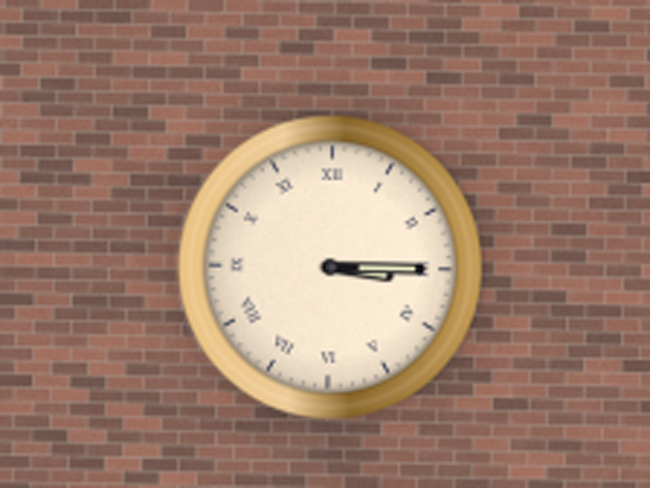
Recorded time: 3:15
